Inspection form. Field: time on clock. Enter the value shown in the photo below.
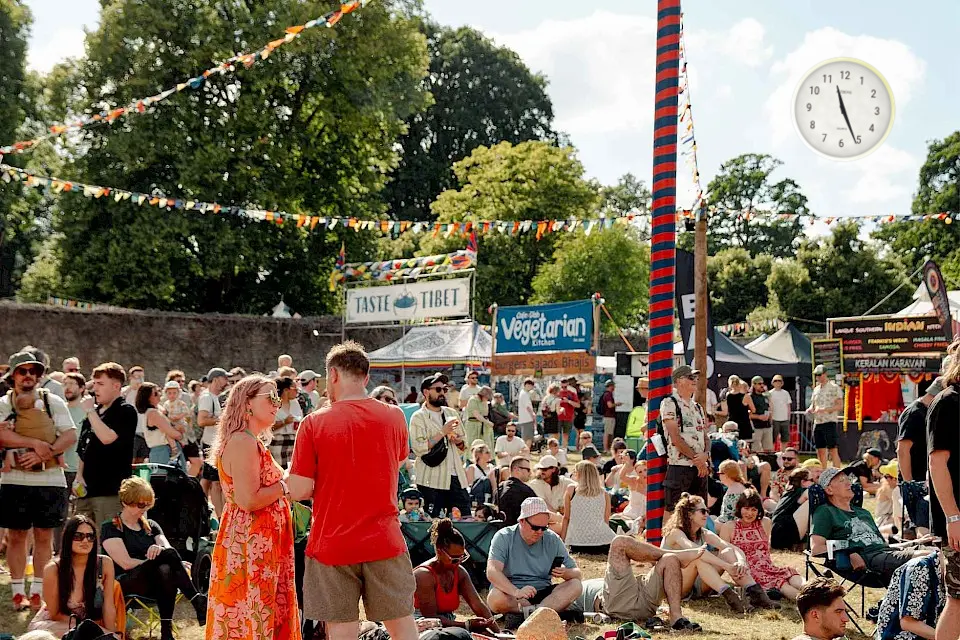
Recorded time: 11:26
